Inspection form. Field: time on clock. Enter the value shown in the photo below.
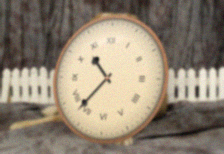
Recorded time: 10:37
